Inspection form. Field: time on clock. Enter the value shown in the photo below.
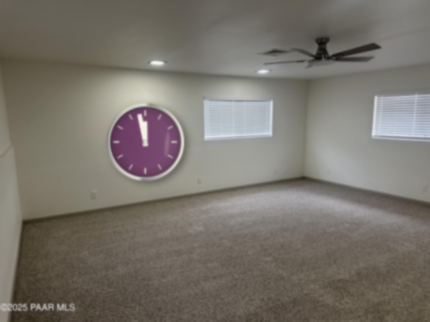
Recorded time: 11:58
